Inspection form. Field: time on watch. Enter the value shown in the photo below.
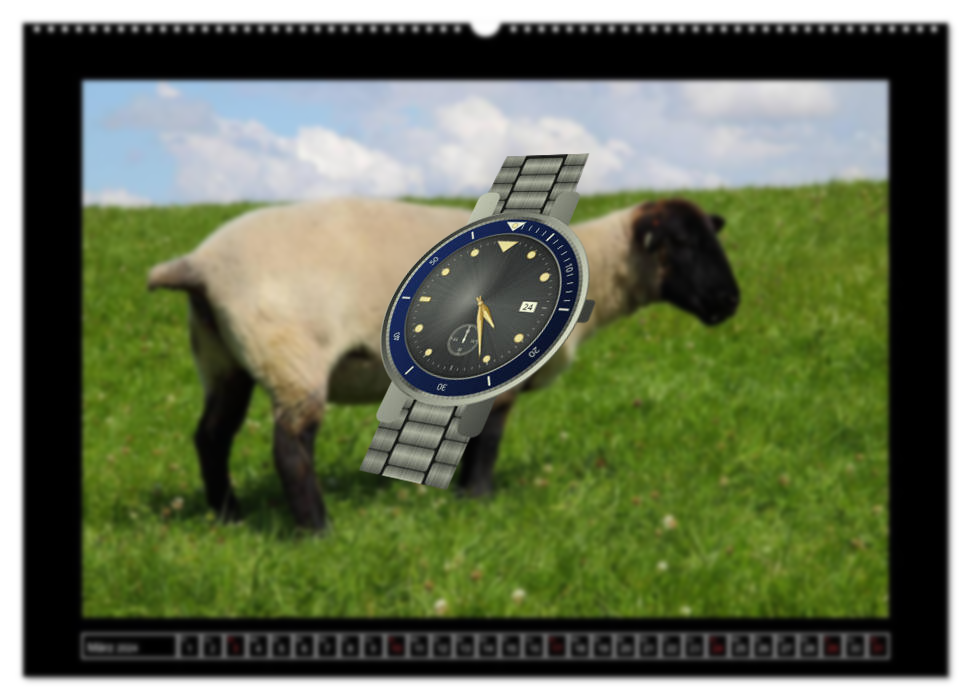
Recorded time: 4:26
